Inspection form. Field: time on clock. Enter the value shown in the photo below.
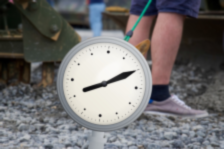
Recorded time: 8:10
